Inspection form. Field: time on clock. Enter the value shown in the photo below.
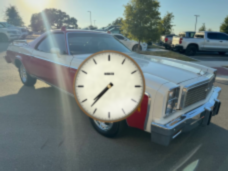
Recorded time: 7:37
